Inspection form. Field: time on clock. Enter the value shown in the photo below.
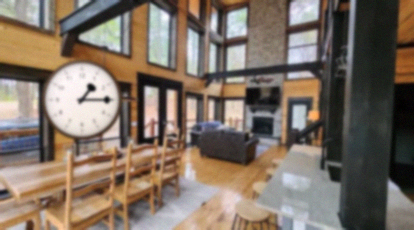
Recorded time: 1:15
